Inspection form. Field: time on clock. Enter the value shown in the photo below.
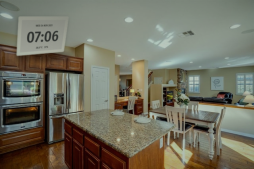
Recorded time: 7:06
